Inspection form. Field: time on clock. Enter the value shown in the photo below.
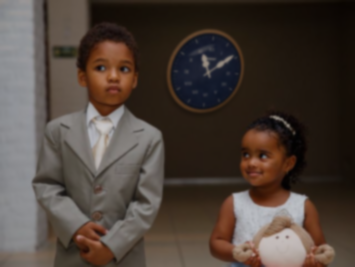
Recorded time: 11:09
